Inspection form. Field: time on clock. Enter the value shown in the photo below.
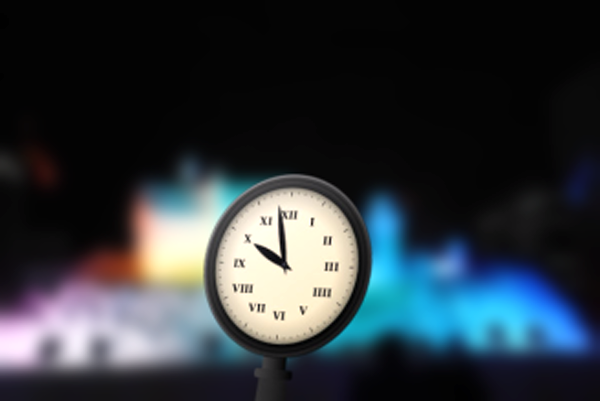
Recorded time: 9:58
